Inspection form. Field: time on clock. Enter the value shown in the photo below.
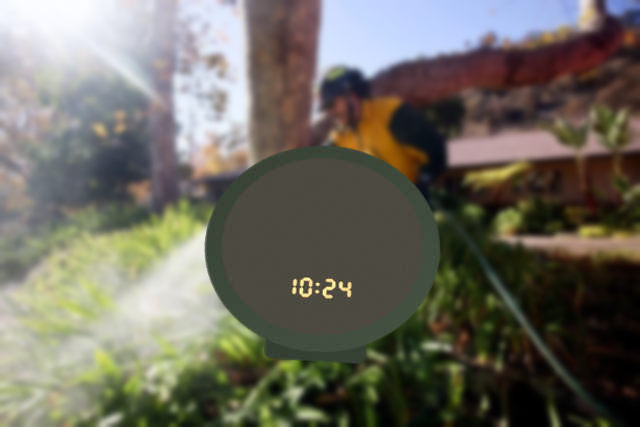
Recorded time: 10:24
